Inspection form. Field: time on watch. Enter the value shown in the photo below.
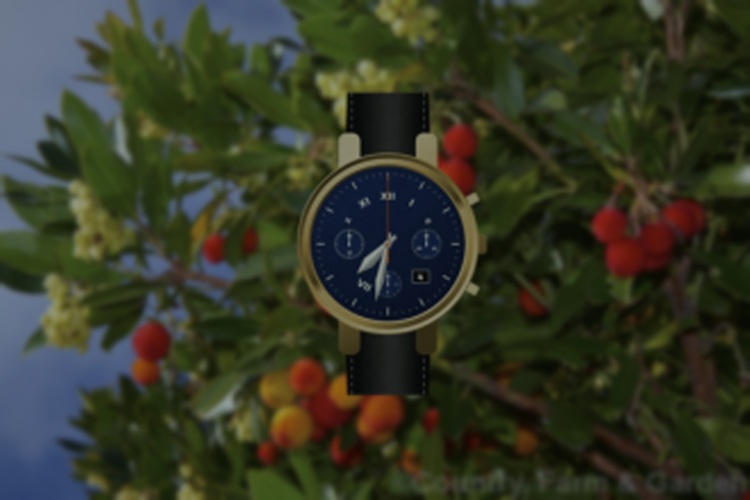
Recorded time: 7:32
